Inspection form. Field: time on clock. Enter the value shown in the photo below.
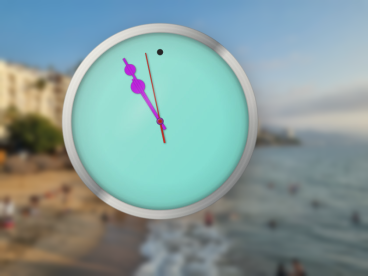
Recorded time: 10:54:58
